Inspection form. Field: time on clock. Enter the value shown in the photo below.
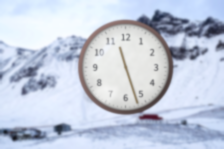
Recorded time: 11:27
